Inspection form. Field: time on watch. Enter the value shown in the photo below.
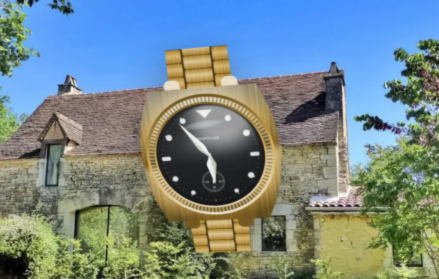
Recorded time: 5:54
